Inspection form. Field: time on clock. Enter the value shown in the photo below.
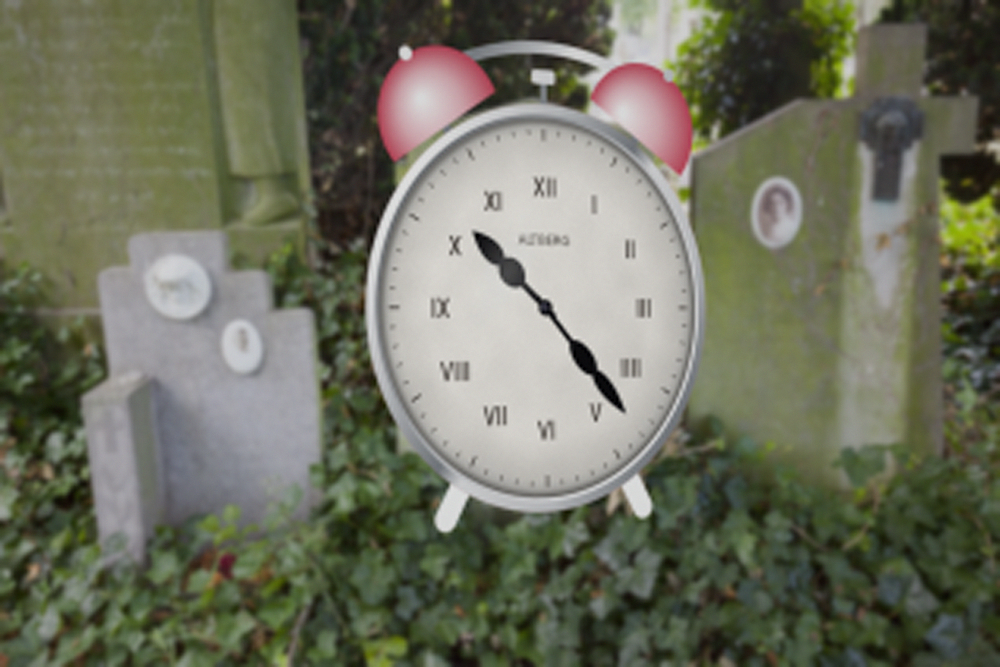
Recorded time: 10:23
